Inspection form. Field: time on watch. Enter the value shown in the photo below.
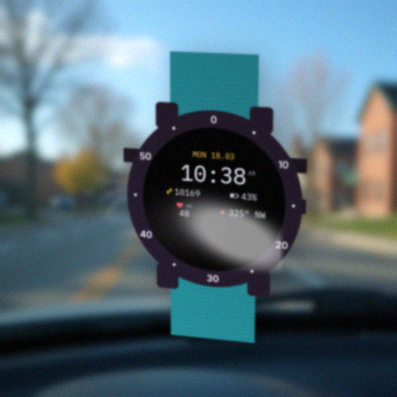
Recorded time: 10:38
